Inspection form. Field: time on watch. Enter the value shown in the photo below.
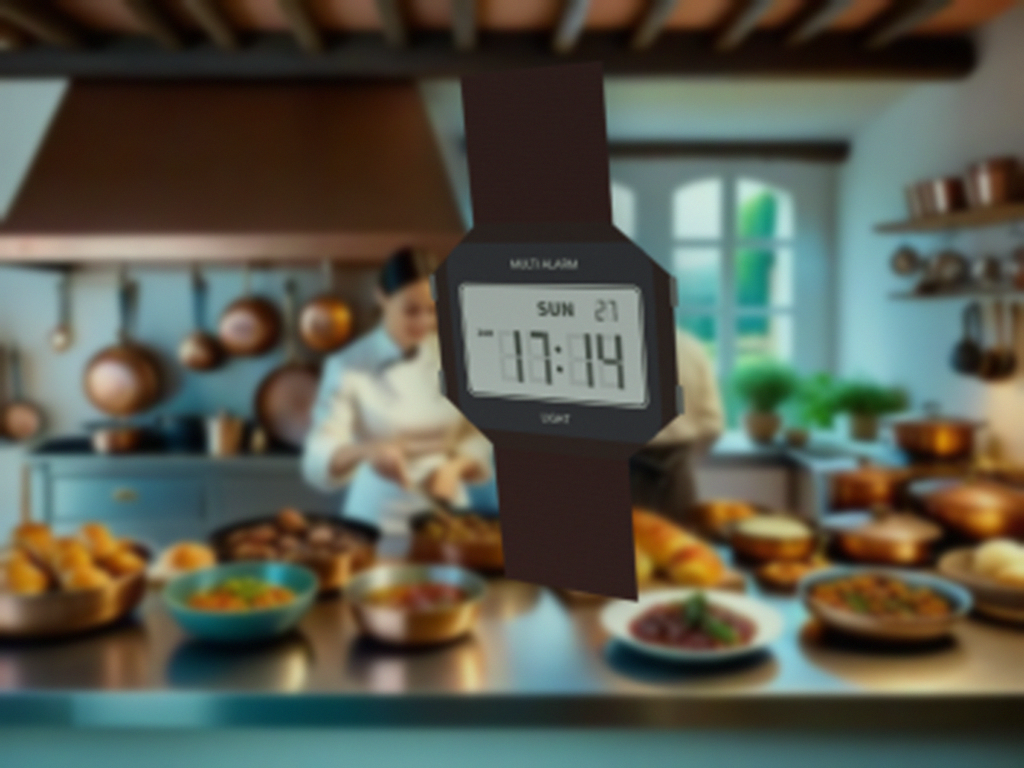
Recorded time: 17:14
